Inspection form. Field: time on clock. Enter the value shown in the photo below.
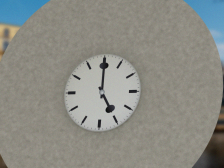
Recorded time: 5:00
